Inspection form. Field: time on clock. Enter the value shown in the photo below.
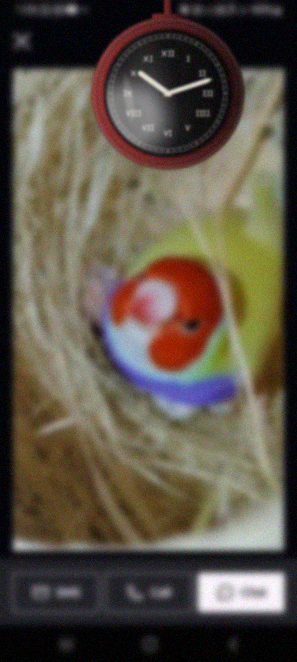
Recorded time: 10:12
